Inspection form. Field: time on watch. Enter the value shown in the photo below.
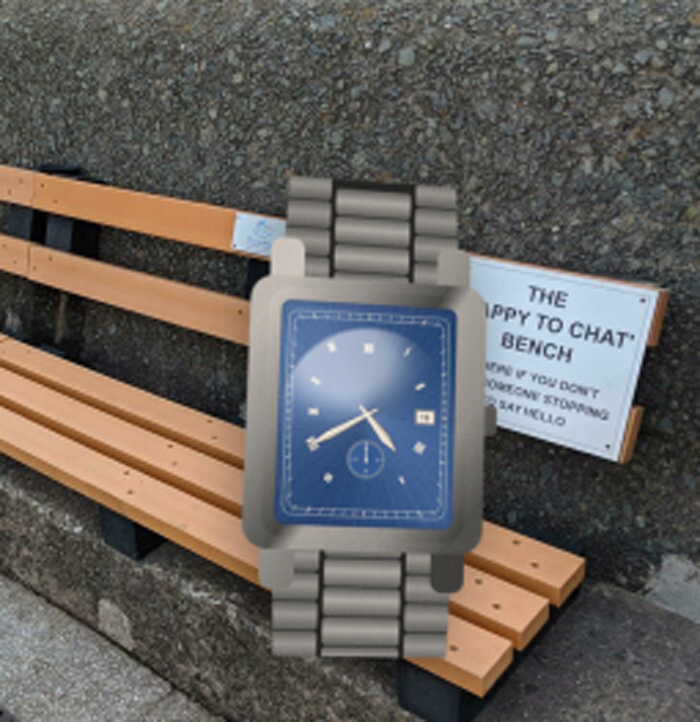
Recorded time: 4:40
